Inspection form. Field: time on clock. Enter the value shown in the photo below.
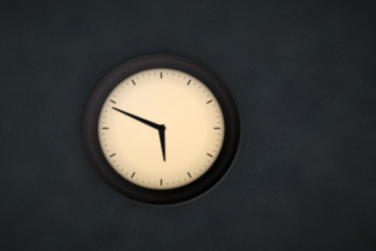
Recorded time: 5:49
